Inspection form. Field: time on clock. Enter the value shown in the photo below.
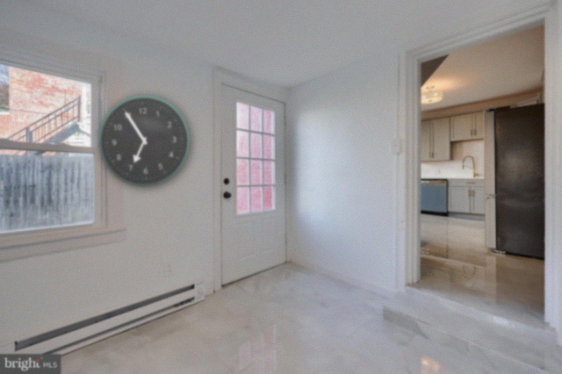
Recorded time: 6:55
